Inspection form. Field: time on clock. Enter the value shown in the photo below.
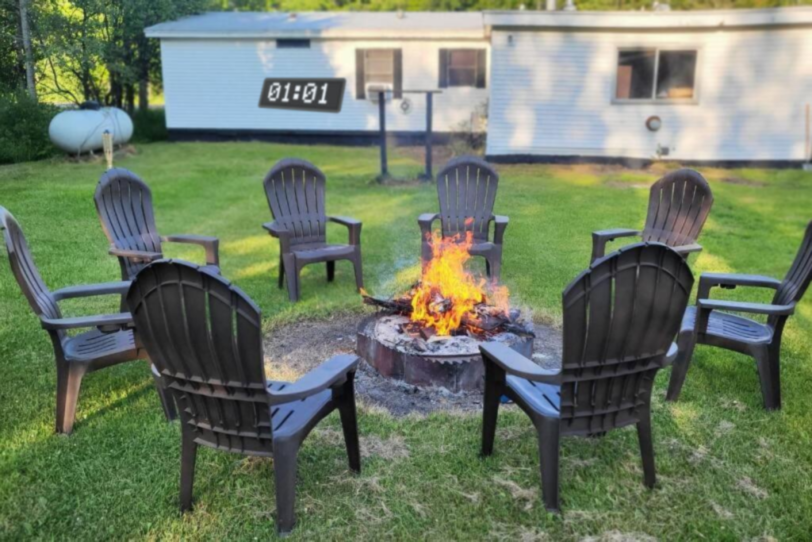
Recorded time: 1:01
